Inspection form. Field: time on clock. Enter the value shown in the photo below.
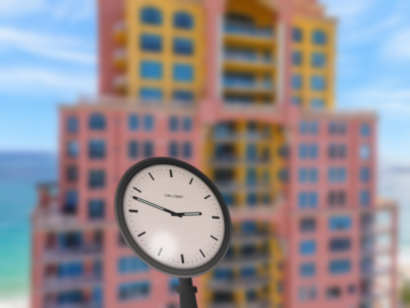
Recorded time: 2:48
